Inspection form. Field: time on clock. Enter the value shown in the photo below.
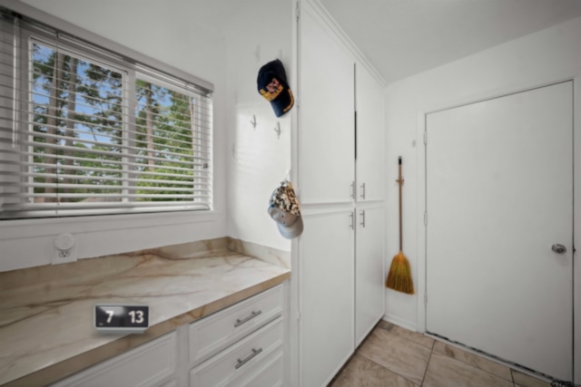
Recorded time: 7:13
